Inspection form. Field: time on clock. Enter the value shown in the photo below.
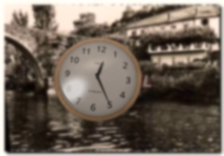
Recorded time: 12:25
